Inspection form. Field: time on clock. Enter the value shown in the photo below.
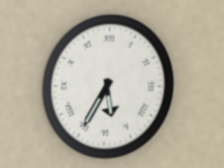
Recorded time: 5:35
